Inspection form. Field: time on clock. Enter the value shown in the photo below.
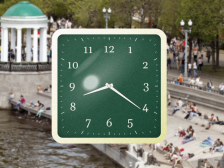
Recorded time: 8:21
